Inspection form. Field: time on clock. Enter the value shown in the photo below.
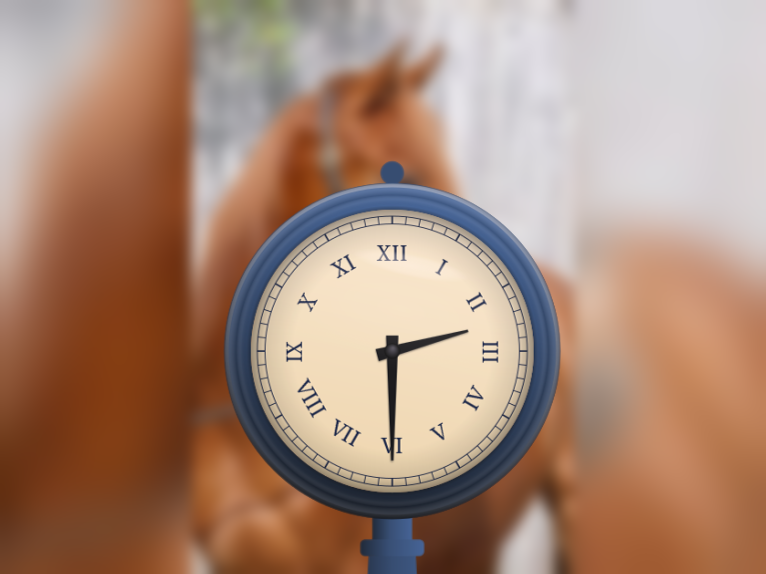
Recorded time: 2:30
